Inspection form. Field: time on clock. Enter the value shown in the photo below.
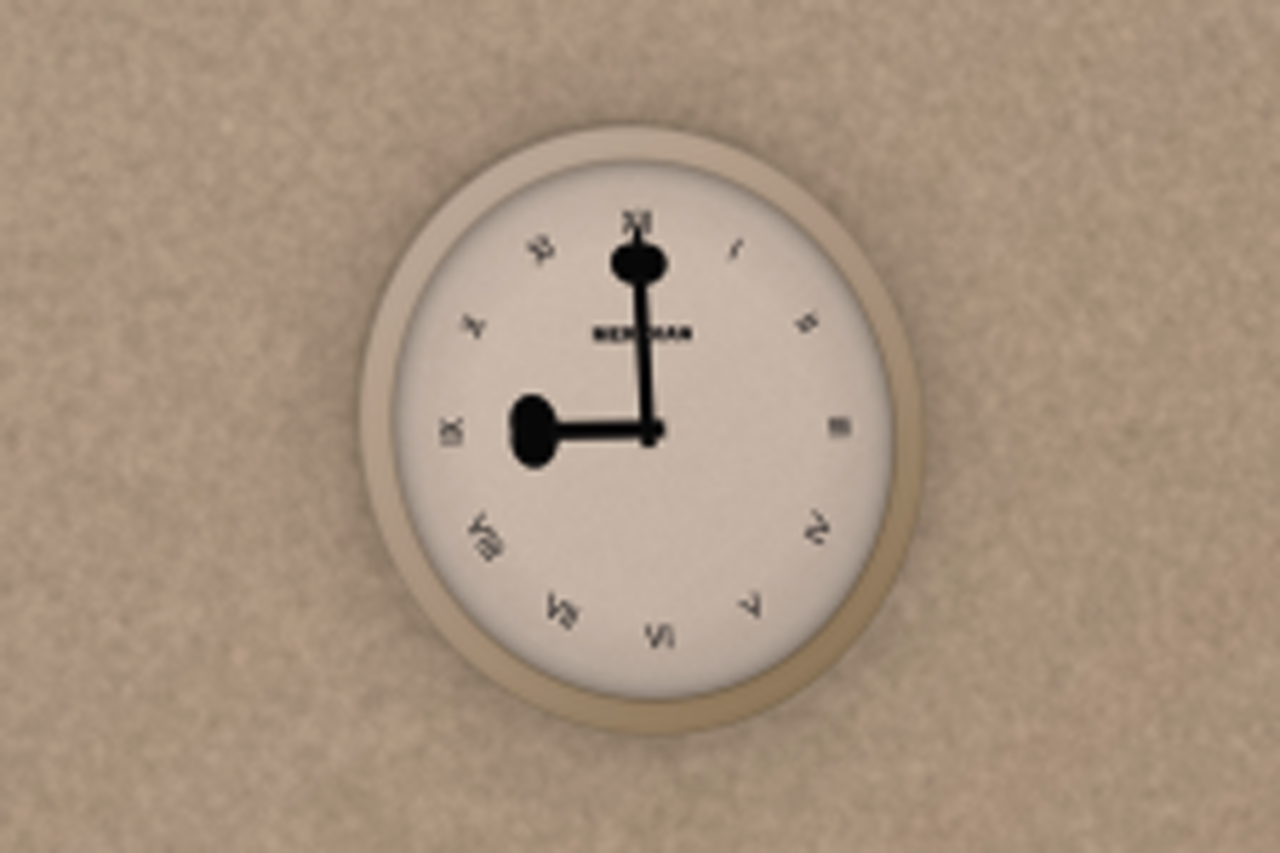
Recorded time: 9:00
